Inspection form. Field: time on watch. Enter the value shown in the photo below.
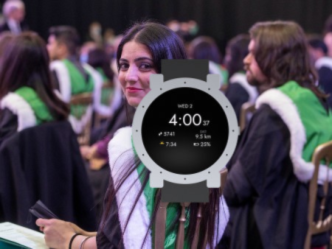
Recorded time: 4:00
